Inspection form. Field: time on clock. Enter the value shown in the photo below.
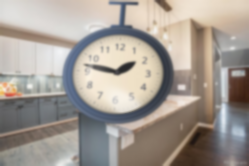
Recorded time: 1:47
